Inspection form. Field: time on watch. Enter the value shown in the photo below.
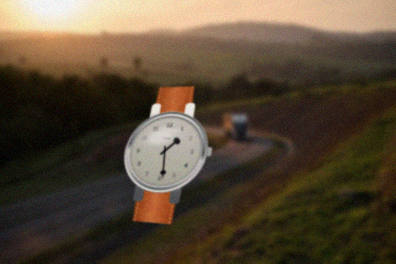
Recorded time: 1:29
